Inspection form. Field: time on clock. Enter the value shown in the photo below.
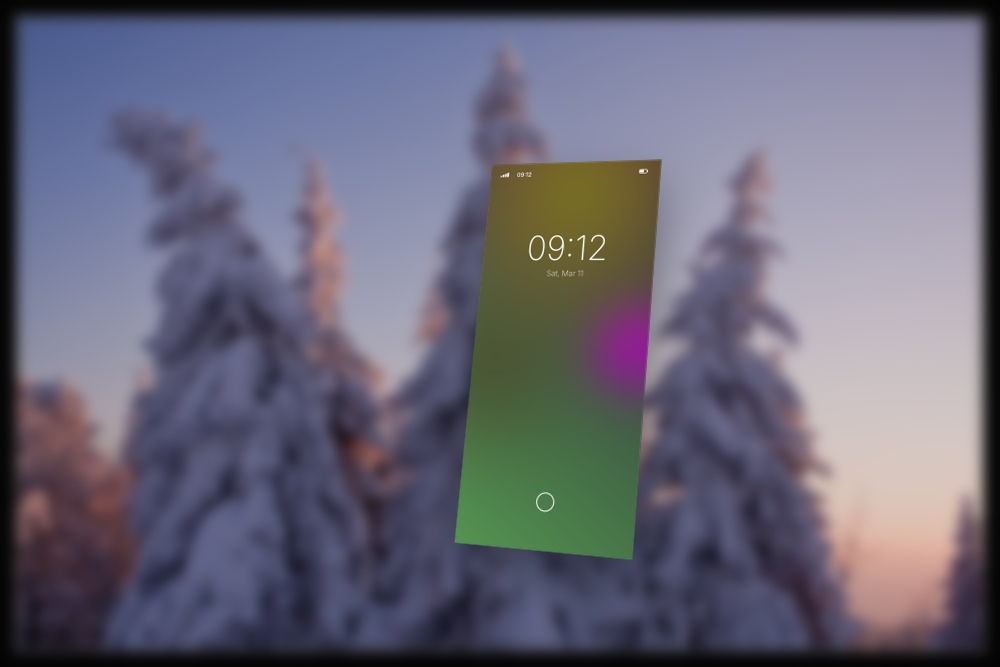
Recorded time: 9:12
